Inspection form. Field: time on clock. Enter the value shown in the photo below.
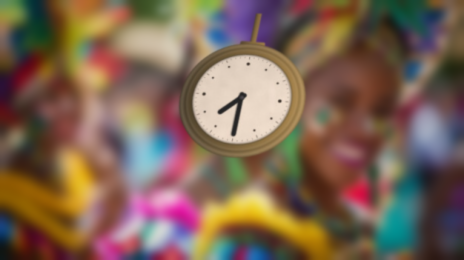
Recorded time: 7:30
